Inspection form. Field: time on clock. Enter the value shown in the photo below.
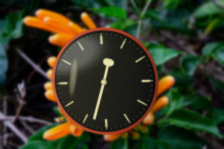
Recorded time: 12:33
